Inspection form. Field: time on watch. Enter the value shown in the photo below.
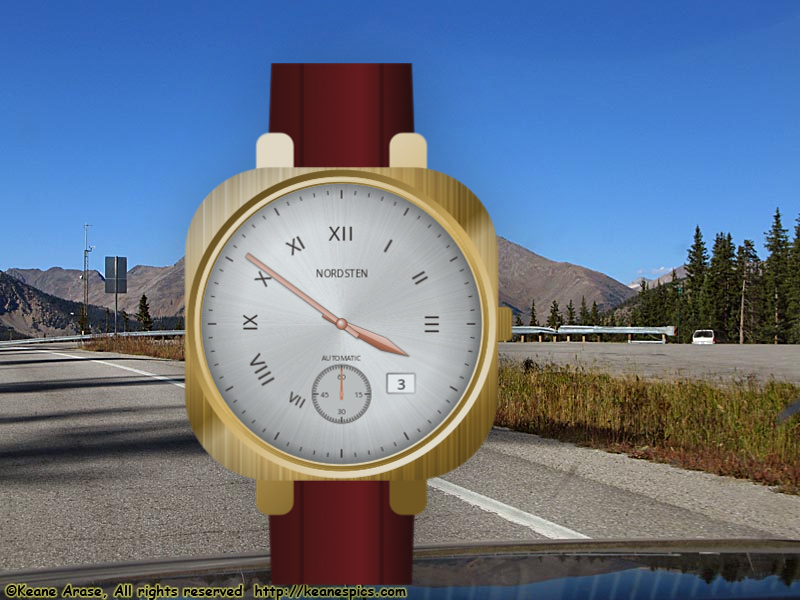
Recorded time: 3:51
